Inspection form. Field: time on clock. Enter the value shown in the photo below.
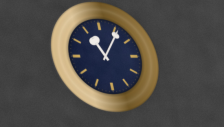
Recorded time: 11:06
